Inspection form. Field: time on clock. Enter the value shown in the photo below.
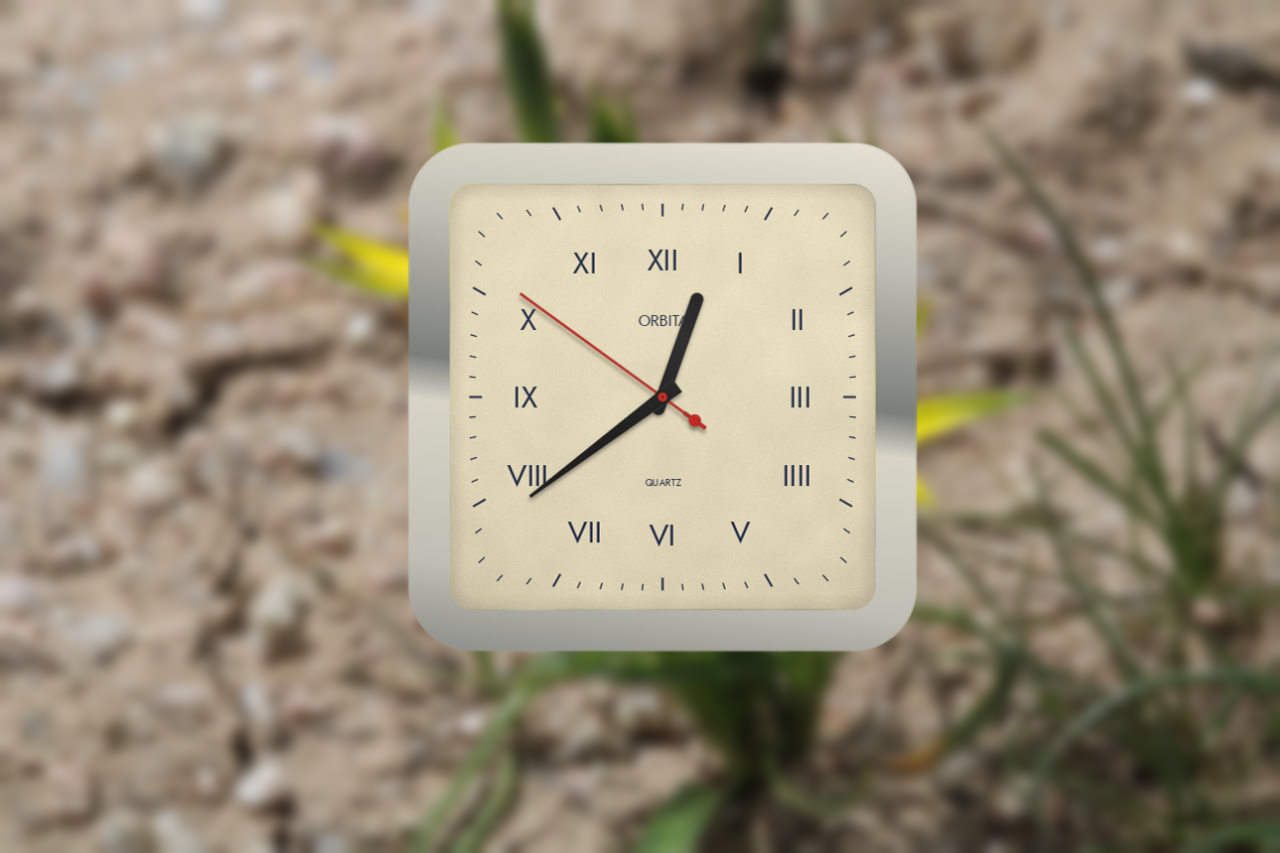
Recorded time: 12:38:51
